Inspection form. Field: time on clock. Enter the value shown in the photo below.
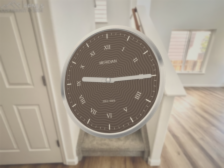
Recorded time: 9:15
